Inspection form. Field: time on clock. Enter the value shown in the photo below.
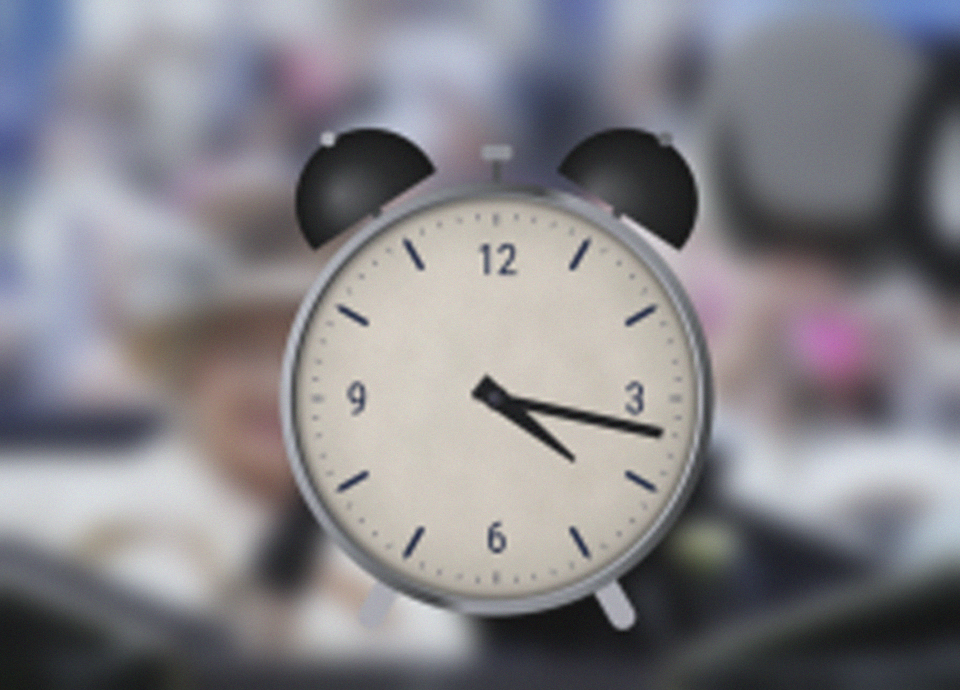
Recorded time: 4:17
